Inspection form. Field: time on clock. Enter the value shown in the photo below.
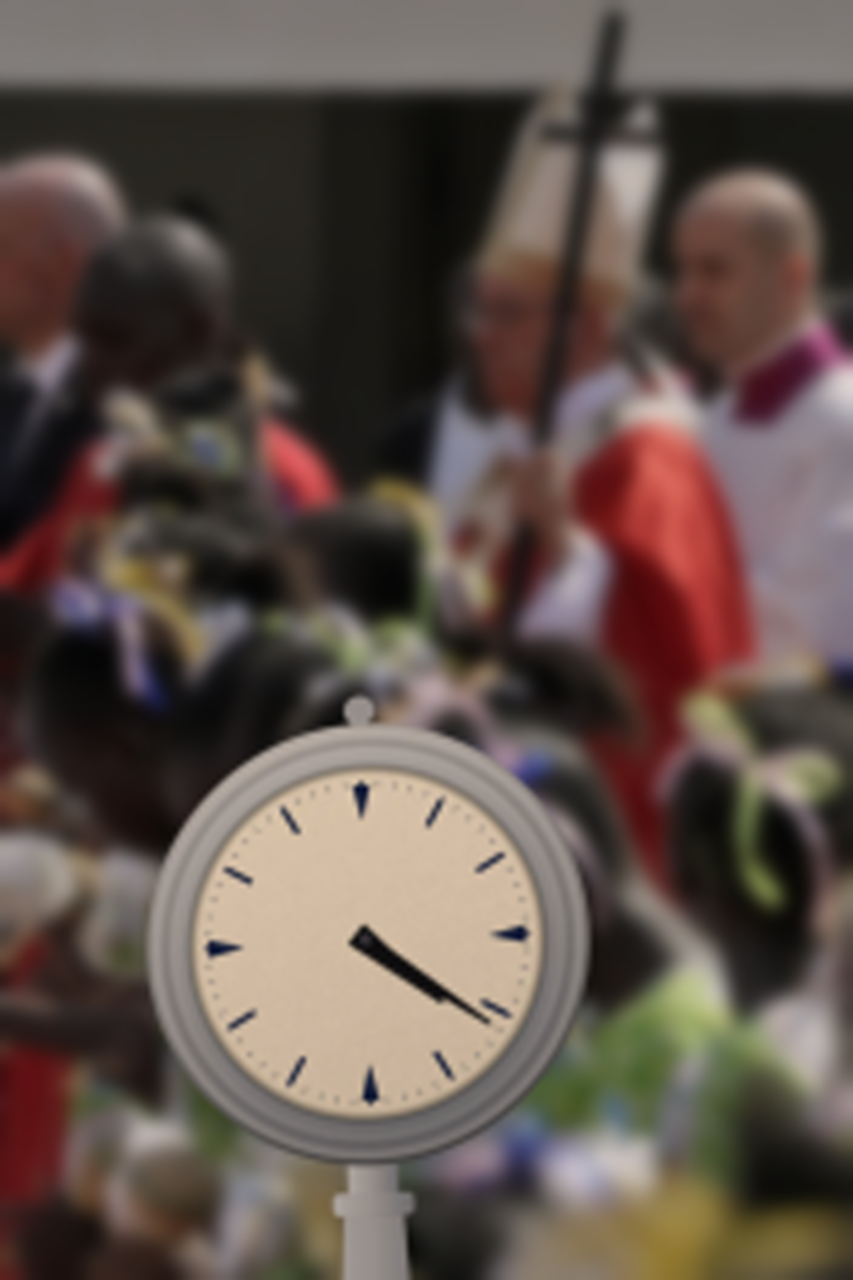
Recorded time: 4:21
